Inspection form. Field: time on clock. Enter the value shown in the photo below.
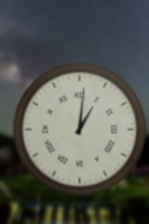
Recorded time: 1:01
